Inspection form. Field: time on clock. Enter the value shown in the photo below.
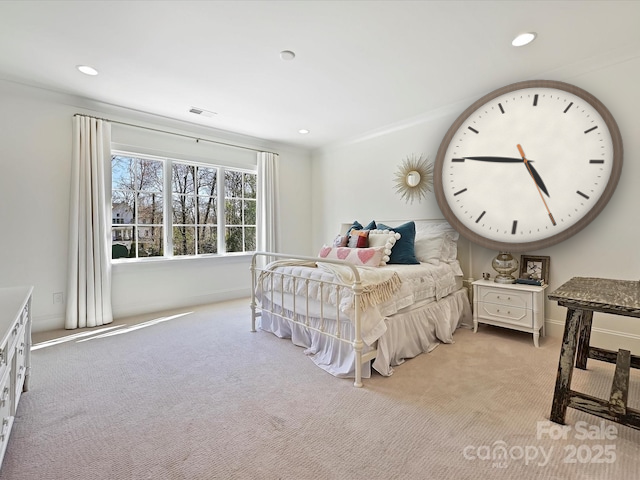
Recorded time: 4:45:25
